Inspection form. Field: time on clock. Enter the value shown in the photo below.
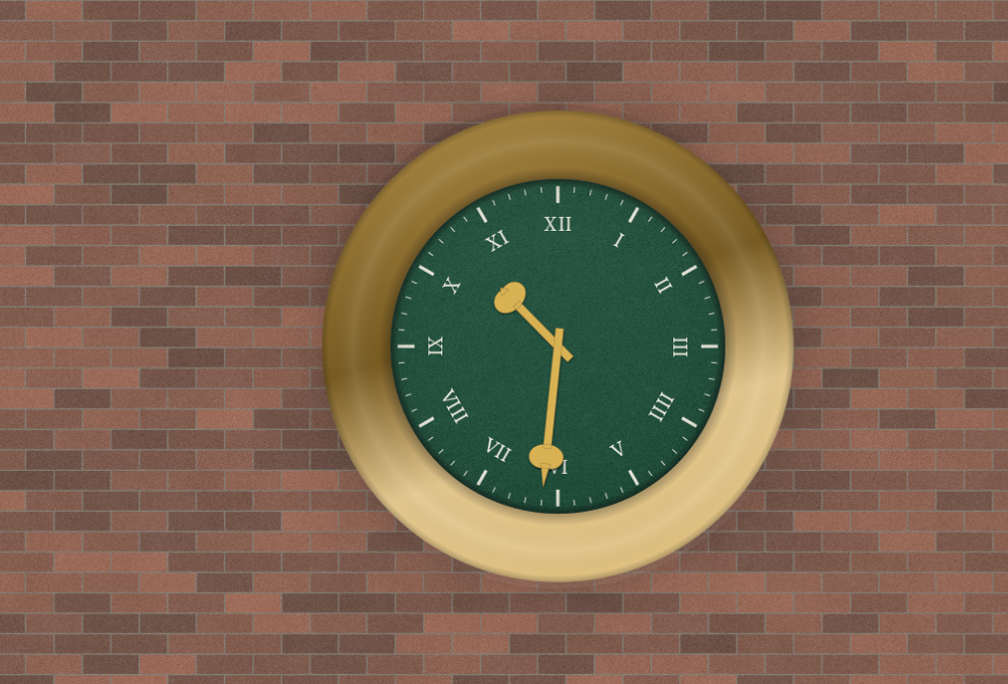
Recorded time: 10:31
